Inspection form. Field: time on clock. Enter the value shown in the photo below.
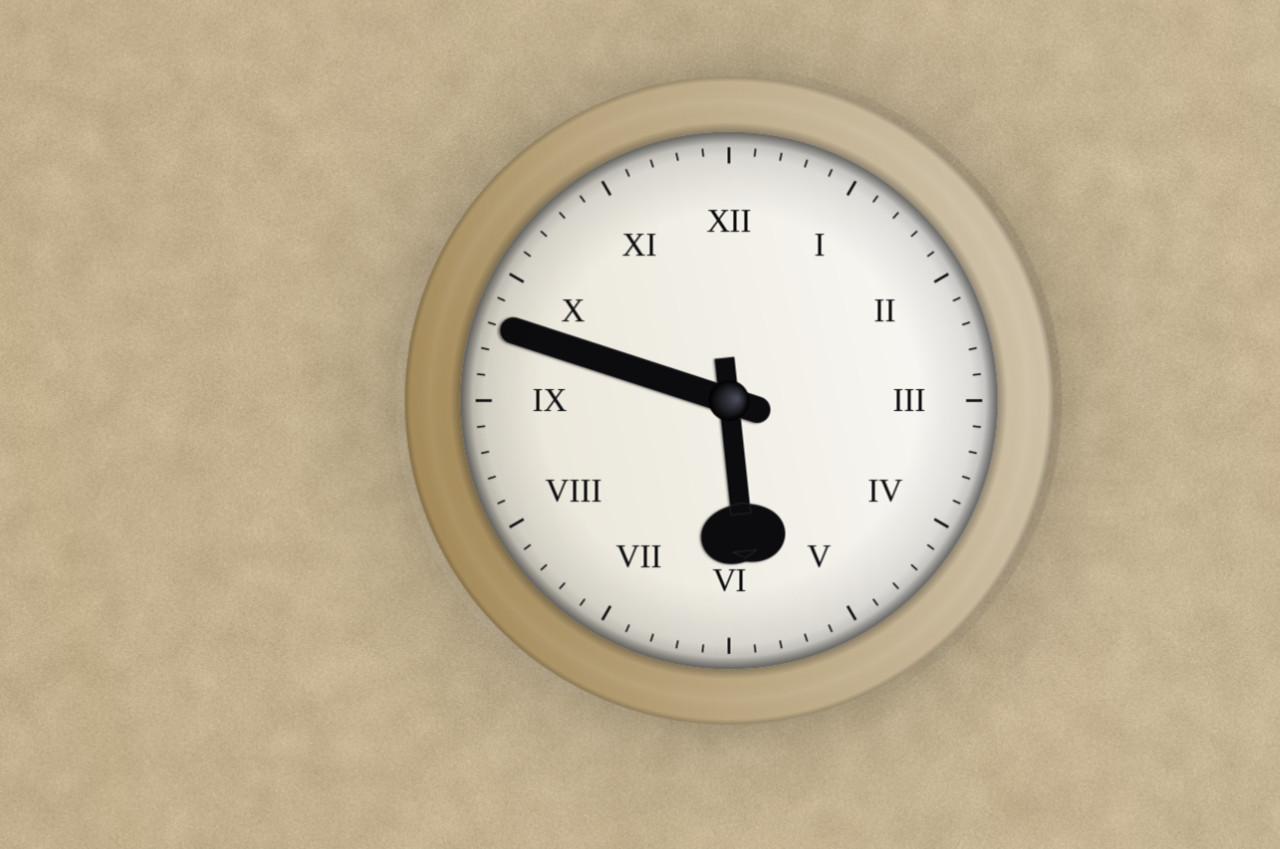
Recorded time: 5:48
